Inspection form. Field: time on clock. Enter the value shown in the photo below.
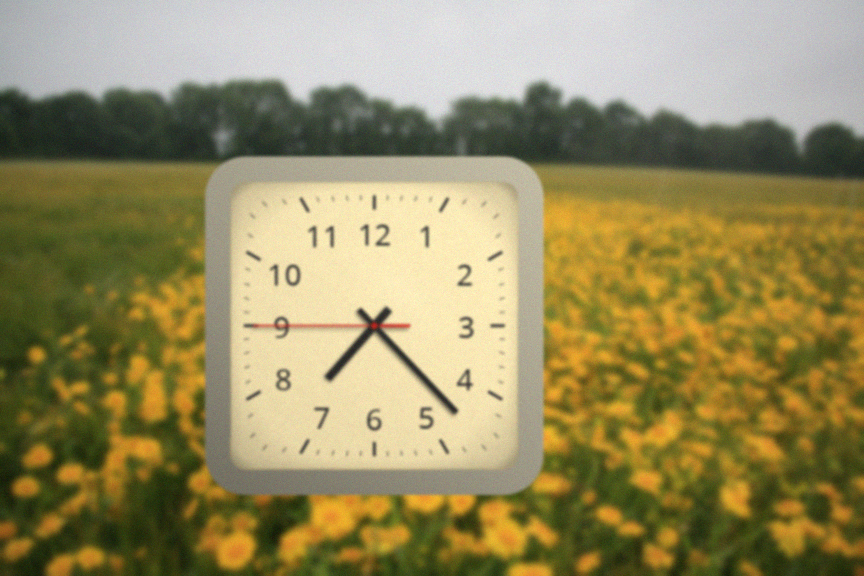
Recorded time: 7:22:45
